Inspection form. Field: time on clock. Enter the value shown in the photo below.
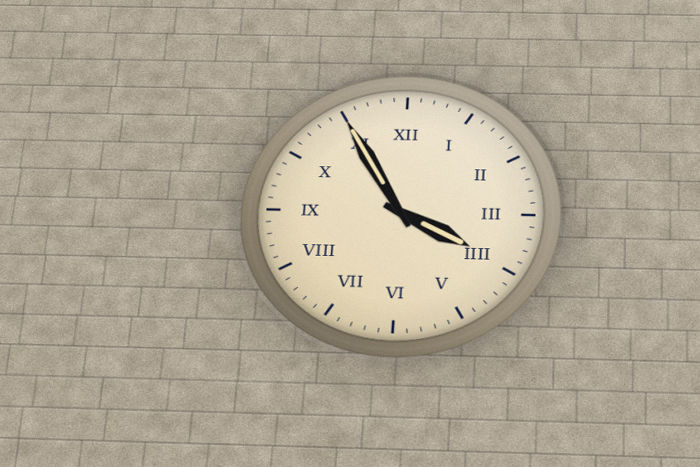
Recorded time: 3:55
